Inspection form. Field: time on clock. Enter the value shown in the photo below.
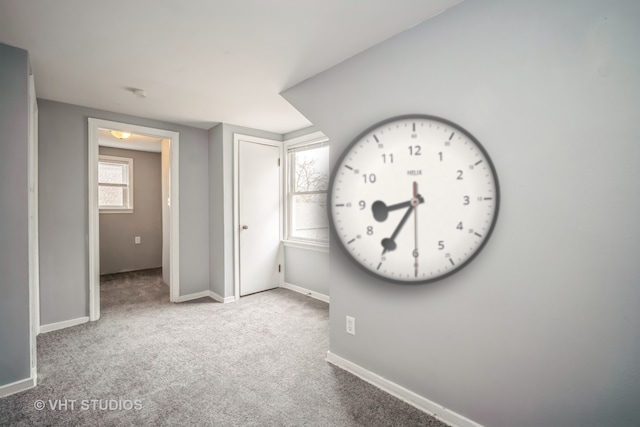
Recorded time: 8:35:30
